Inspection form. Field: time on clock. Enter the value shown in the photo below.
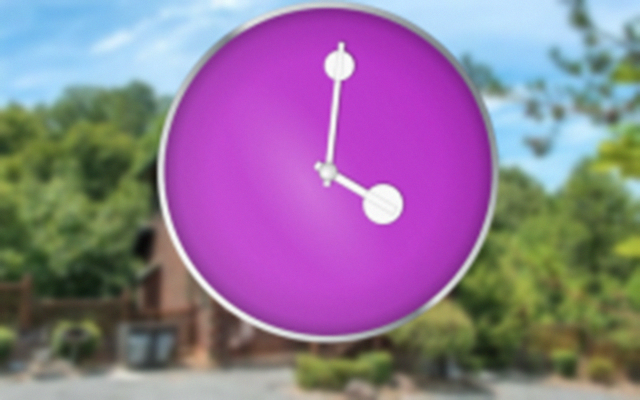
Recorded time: 4:01
